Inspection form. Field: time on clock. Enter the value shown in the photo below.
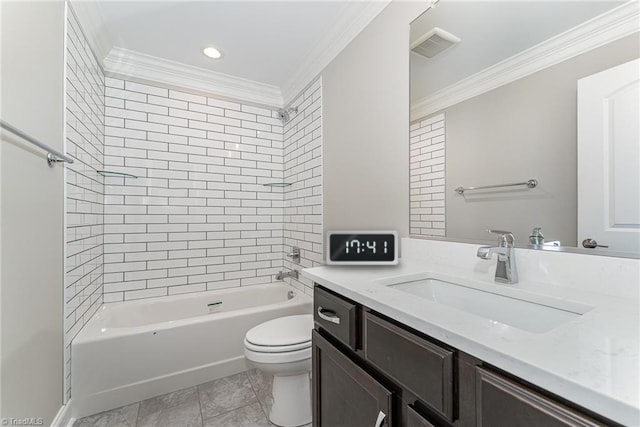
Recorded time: 17:41
